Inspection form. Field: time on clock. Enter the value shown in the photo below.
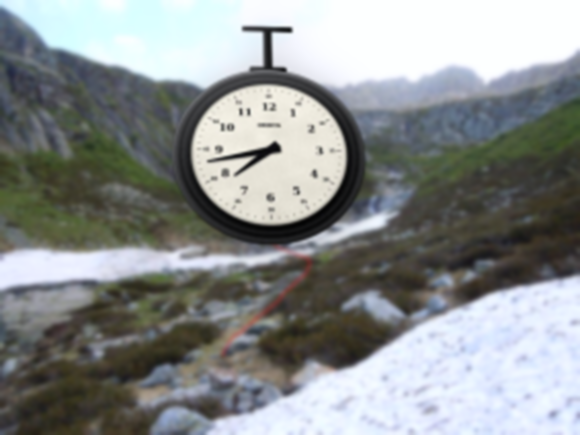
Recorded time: 7:43
